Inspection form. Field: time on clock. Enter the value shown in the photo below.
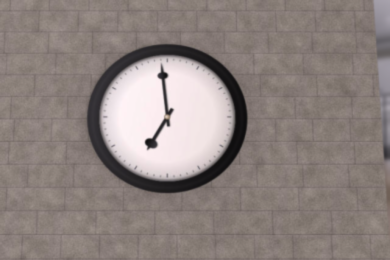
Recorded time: 6:59
